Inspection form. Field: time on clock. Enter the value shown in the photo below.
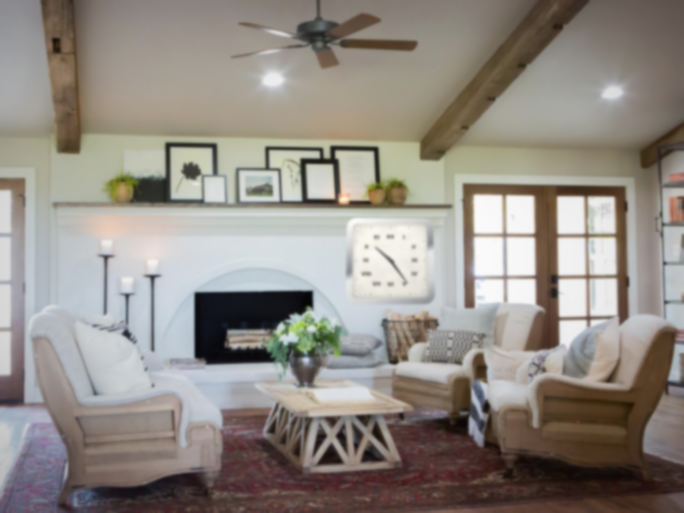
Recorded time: 10:24
